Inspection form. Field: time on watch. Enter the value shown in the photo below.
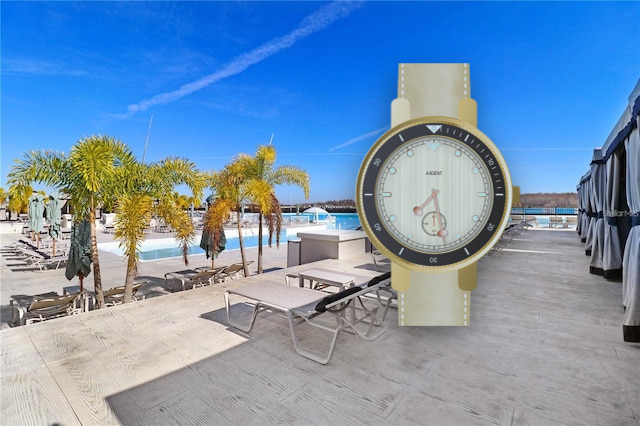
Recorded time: 7:28
